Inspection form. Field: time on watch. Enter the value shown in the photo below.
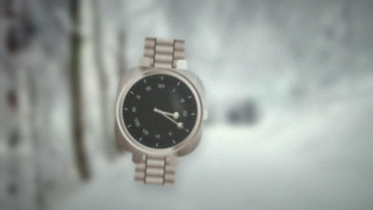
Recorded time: 3:20
